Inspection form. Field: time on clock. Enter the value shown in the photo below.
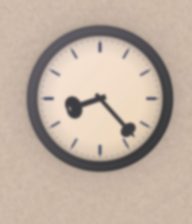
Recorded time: 8:23
